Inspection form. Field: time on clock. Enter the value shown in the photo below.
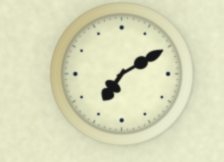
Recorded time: 7:10
